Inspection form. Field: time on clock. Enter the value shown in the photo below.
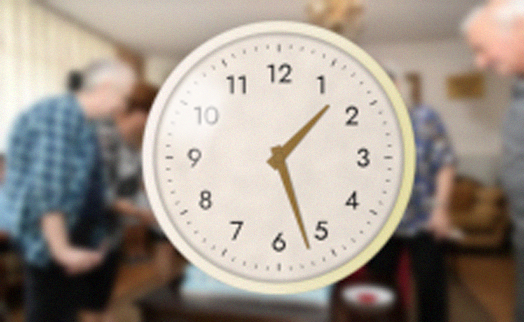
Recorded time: 1:27
